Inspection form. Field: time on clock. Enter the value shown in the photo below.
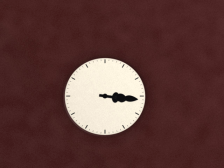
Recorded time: 3:16
